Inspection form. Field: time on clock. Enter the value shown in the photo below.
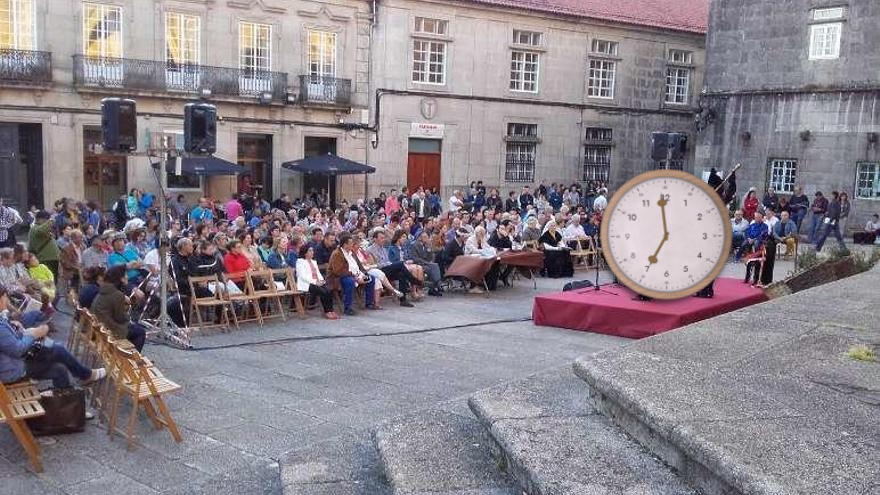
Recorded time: 6:59
